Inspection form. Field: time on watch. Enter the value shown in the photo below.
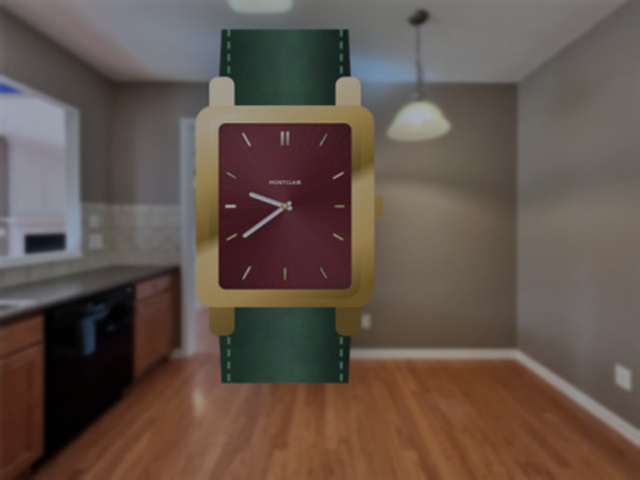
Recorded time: 9:39
